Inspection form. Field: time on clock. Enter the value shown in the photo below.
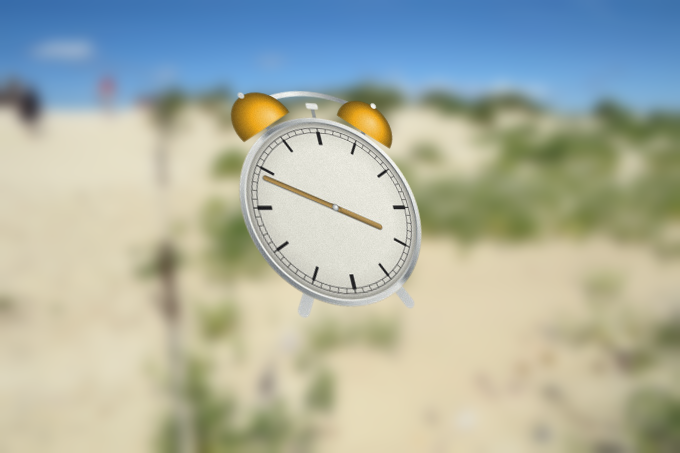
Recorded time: 3:49
